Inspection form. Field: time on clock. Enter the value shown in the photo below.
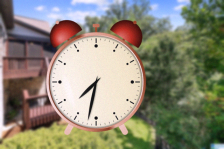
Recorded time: 7:32
